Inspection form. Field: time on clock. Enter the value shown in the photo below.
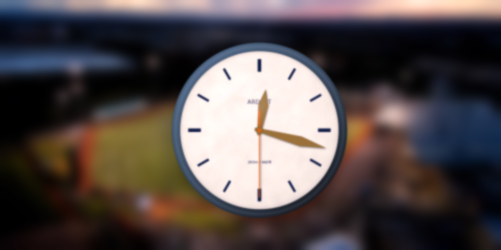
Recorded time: 12:17:30
